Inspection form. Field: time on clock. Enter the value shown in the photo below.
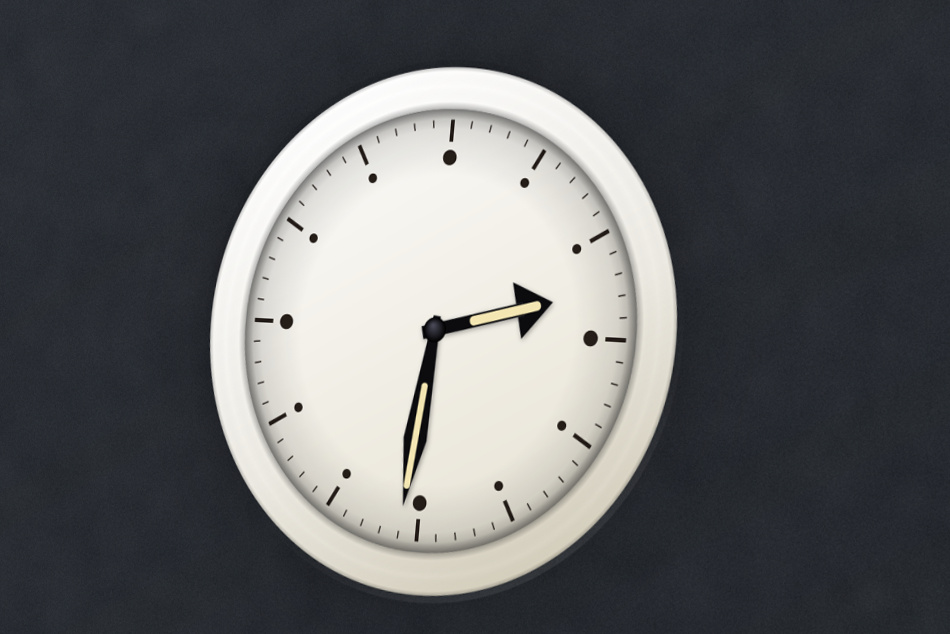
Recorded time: 2:31
